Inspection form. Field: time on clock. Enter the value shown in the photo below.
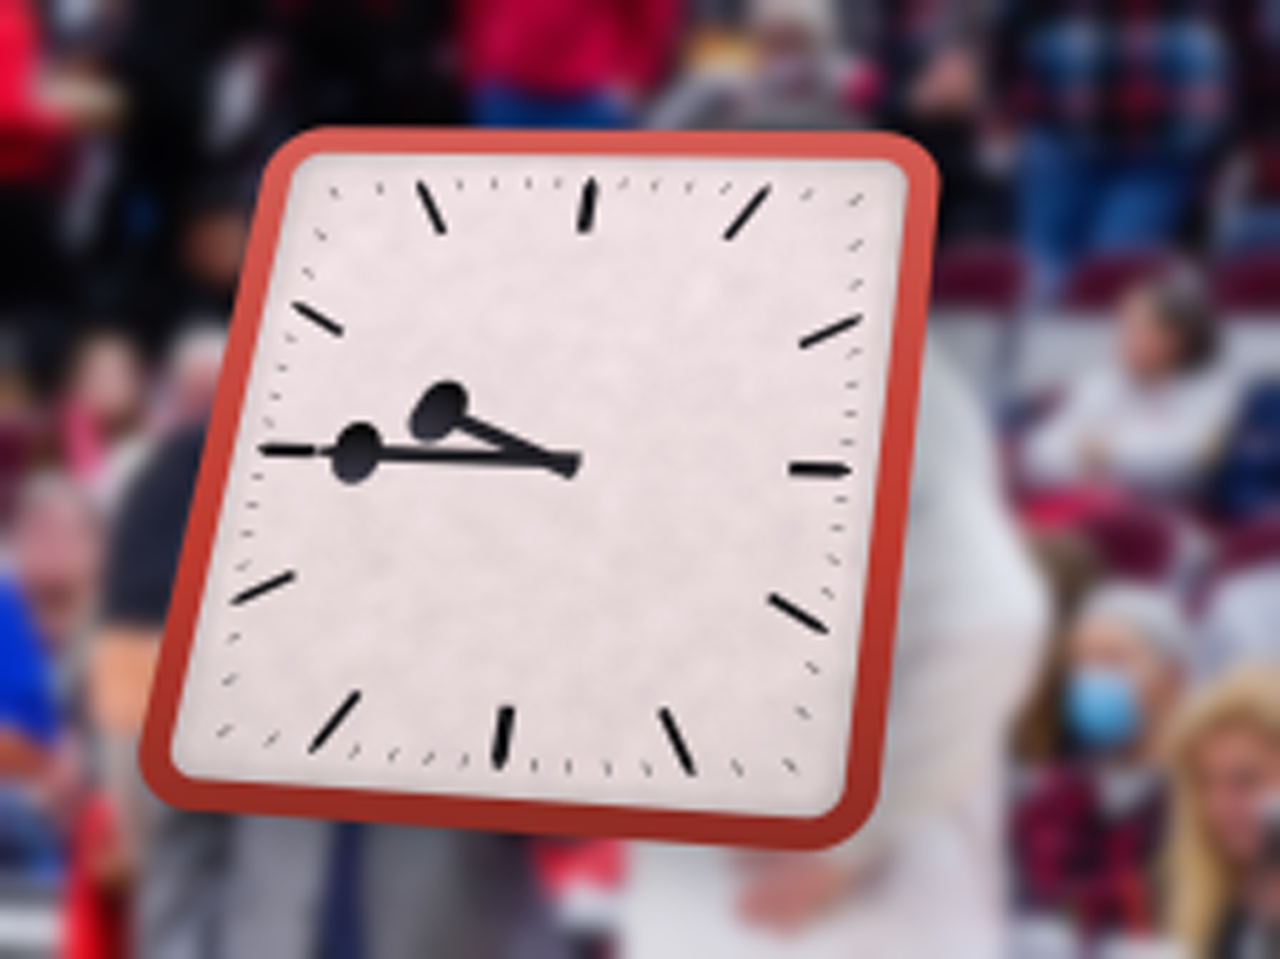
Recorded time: 9:45
